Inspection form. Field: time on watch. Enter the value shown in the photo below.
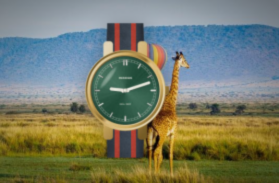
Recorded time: 9:12
